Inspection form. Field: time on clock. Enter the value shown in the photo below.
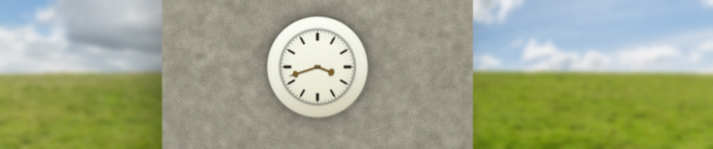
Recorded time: 3:42
